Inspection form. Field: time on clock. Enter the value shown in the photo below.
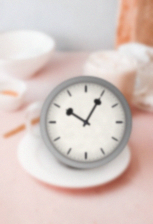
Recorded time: 10:05
